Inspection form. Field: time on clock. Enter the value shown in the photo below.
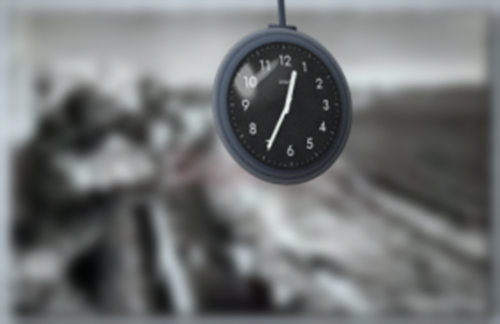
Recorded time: 12:35
